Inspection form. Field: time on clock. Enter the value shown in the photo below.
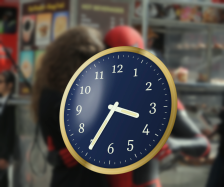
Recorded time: 3:35
